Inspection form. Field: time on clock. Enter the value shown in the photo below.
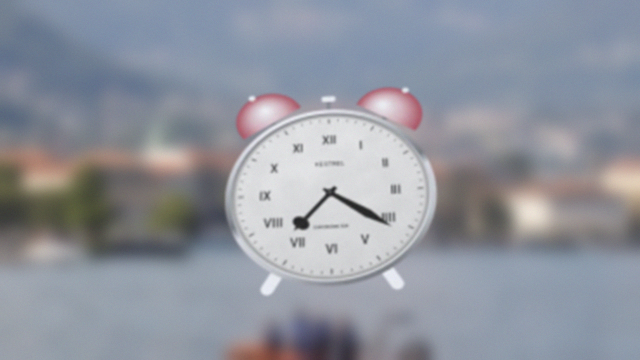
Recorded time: 7:21
